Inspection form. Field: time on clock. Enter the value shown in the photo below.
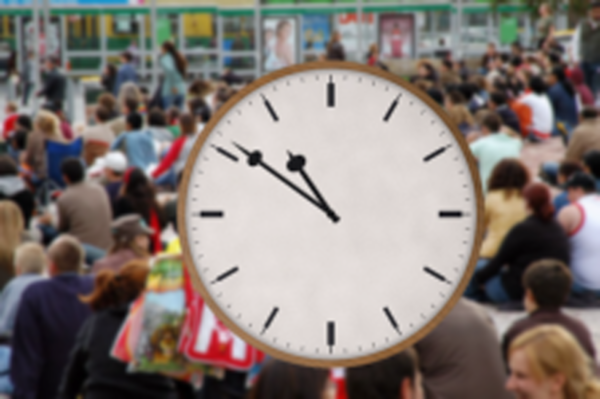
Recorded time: 10:51
